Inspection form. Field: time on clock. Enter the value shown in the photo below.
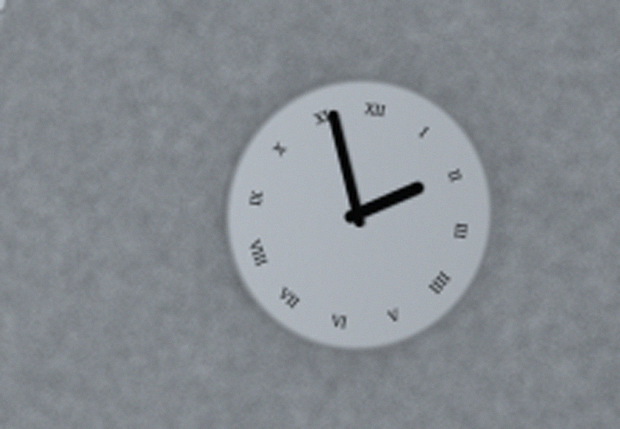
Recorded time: 1:56
